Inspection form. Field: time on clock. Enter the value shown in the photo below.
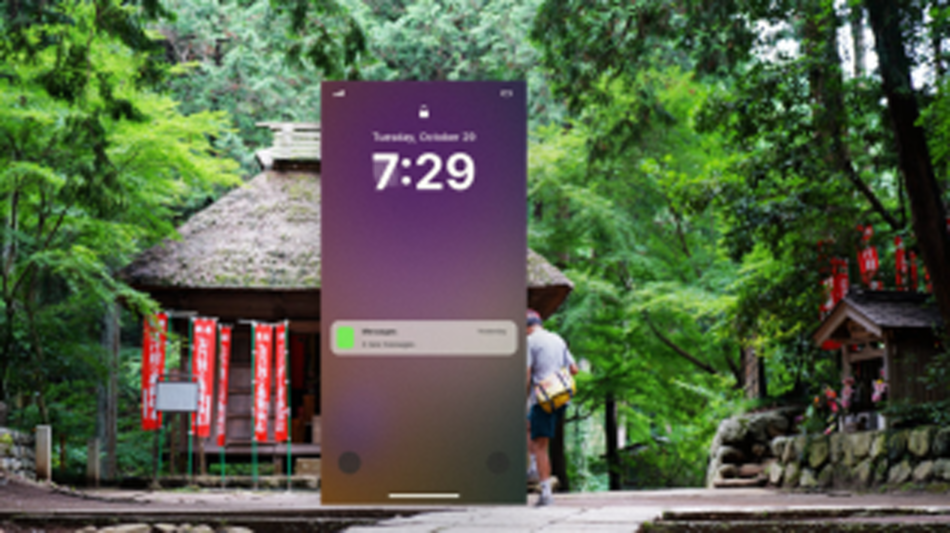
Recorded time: 7:29
